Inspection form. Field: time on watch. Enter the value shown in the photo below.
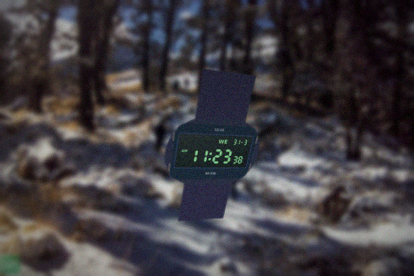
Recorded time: 11:23:38
